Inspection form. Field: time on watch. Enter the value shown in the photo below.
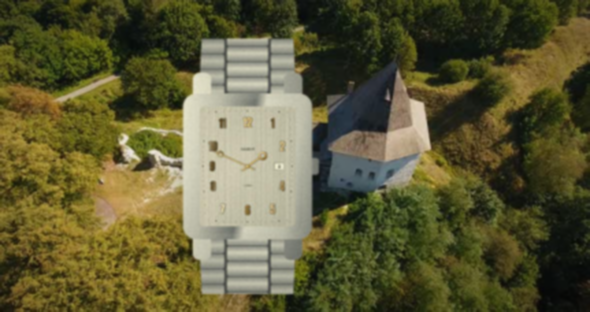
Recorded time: 1:49
